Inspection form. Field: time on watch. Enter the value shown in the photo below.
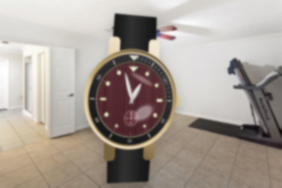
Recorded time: 12:57
